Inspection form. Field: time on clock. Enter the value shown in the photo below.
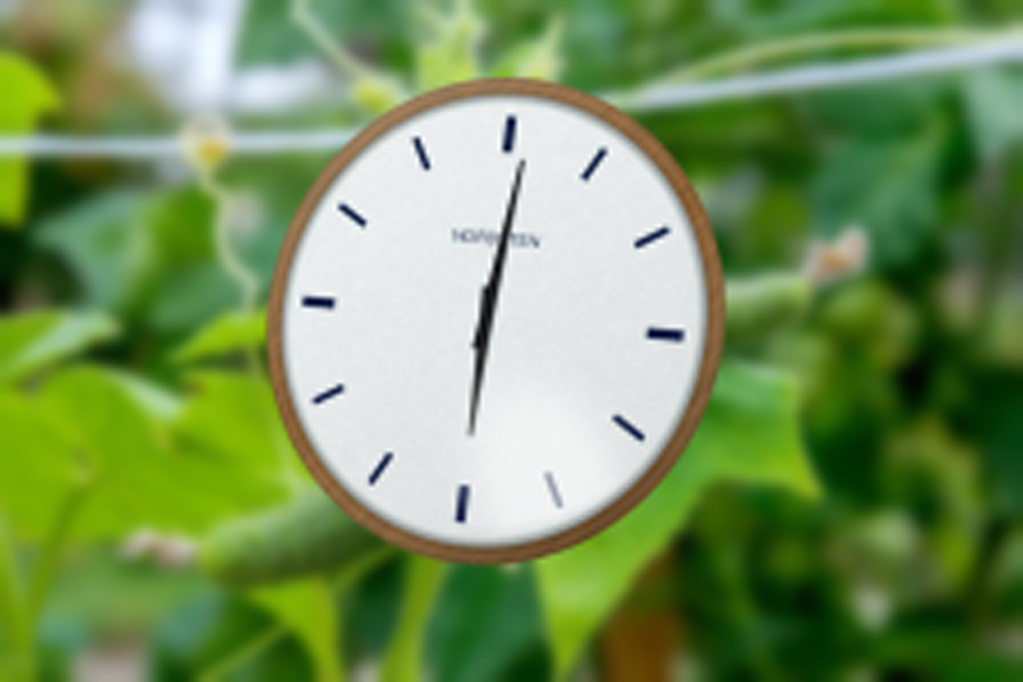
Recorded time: 6:01
